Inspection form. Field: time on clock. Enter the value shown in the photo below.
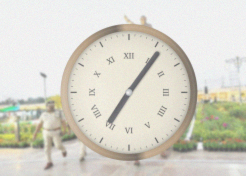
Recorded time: 7:06
